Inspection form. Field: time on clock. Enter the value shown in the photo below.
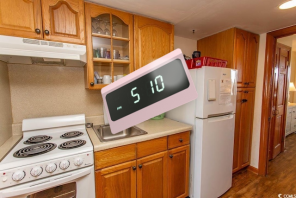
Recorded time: 5:10
